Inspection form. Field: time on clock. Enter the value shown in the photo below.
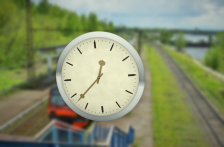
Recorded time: 12:38
